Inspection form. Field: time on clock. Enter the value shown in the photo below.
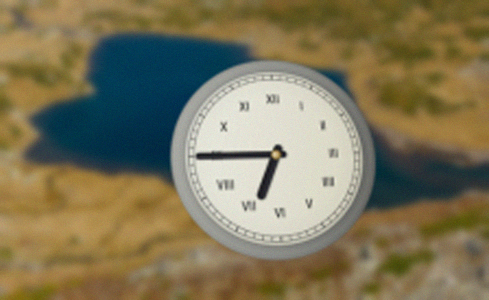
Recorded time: 6:45
